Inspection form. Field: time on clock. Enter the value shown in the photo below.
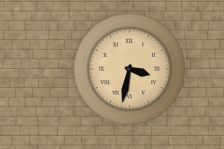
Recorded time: 3:32
